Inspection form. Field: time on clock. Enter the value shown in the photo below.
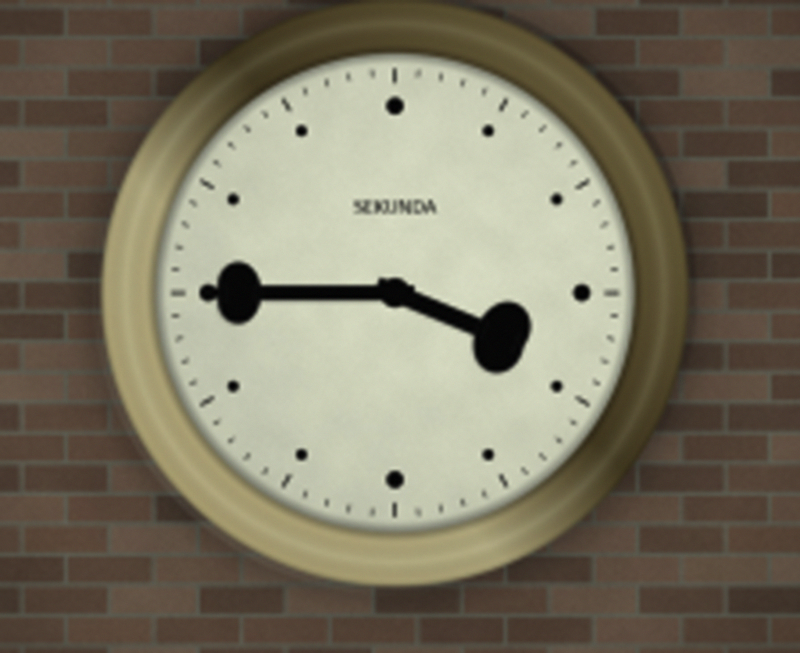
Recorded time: 3:45
